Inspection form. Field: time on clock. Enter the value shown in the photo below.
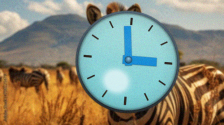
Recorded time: 2:59
